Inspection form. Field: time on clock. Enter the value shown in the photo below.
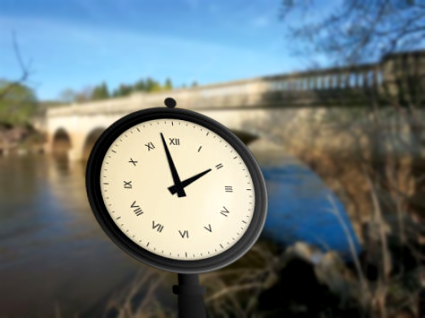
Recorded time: 1:58
